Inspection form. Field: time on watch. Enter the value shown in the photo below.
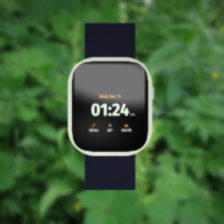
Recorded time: 1:24
